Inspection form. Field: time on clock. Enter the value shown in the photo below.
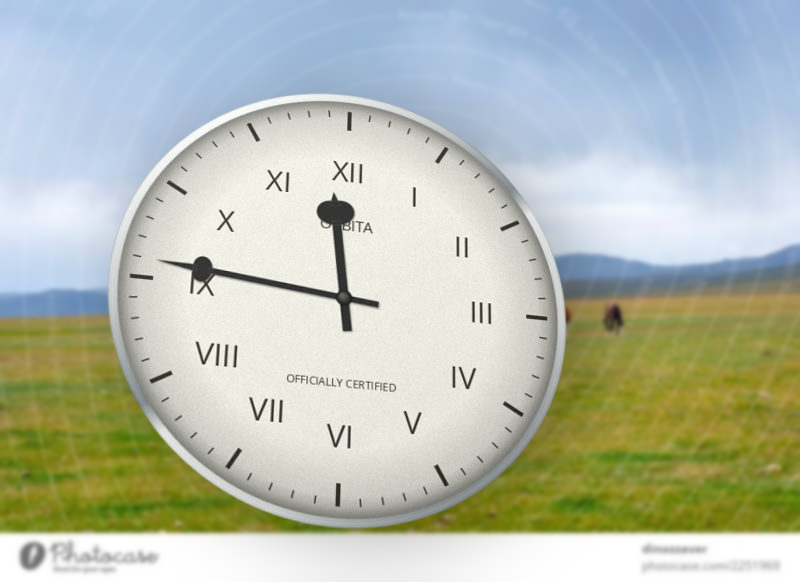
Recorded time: 11:46
